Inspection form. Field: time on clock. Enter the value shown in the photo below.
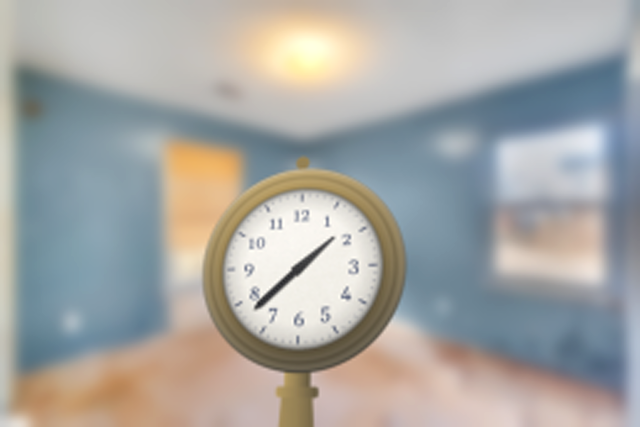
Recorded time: 1:38
